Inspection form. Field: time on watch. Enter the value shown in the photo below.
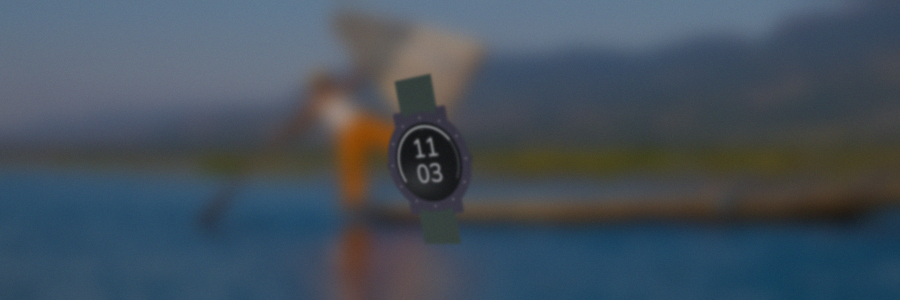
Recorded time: 11:03
